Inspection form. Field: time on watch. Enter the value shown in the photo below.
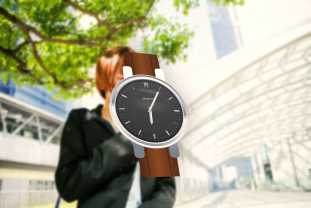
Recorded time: 6:05
